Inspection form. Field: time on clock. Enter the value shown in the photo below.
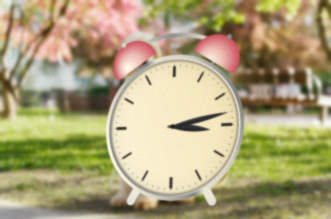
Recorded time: 3:13
